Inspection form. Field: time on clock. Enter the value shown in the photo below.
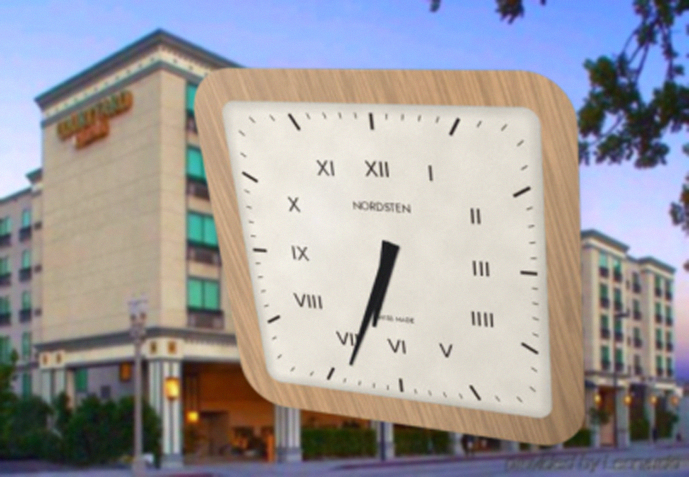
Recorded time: 6:34
